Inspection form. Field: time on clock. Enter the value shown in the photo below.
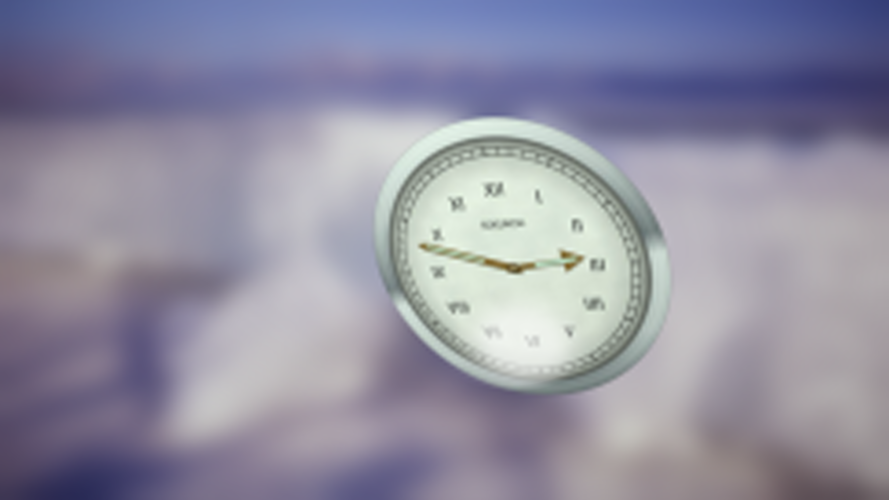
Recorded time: 2:48
